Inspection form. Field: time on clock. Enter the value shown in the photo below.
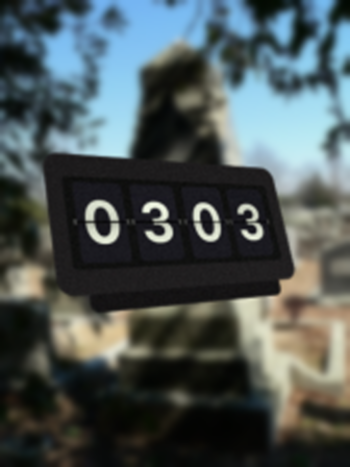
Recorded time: 3:03
